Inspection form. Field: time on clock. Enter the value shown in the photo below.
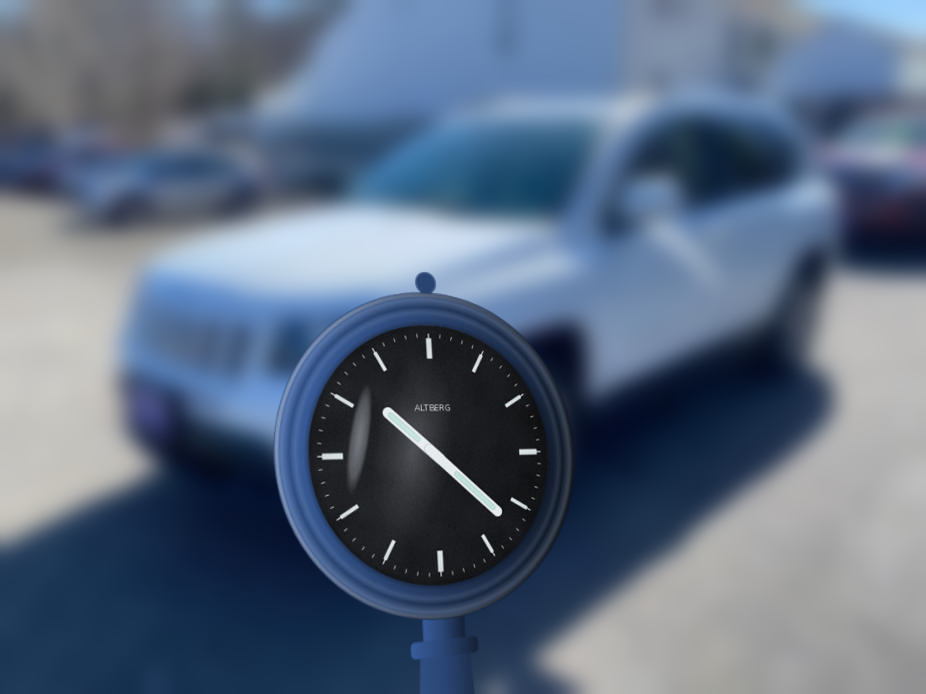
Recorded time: 10:22
